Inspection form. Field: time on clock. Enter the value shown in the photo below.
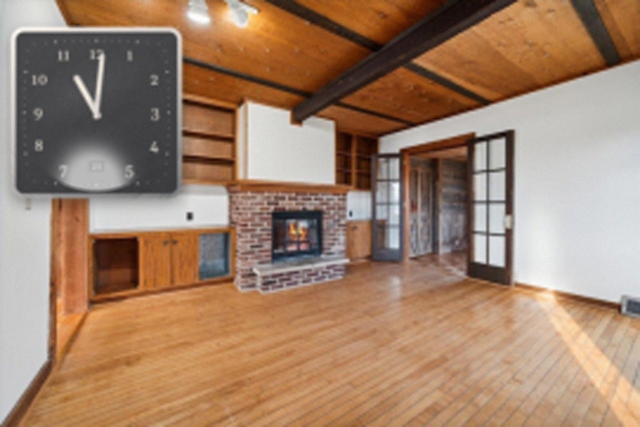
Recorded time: 11:01
